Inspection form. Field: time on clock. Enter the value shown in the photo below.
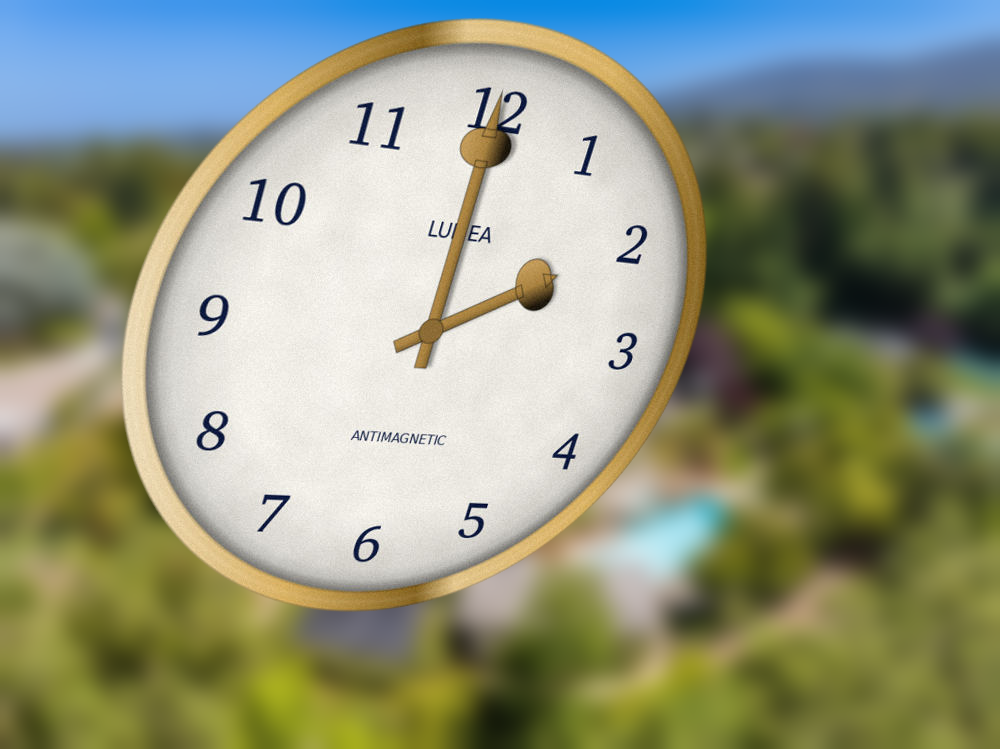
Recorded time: 2:00
